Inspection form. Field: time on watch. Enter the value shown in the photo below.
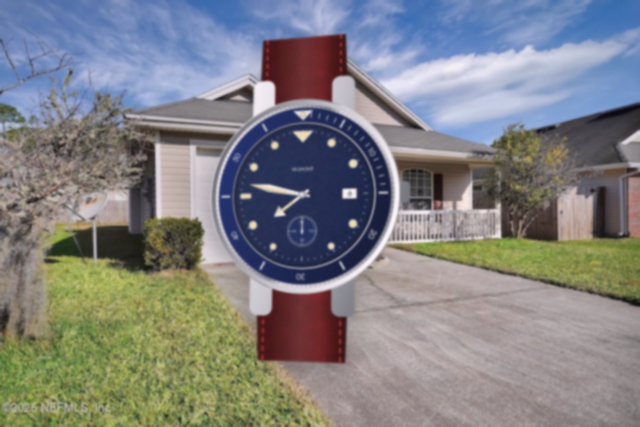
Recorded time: 7:47
